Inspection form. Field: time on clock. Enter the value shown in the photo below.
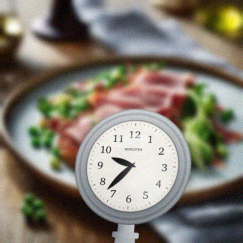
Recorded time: 9:37
